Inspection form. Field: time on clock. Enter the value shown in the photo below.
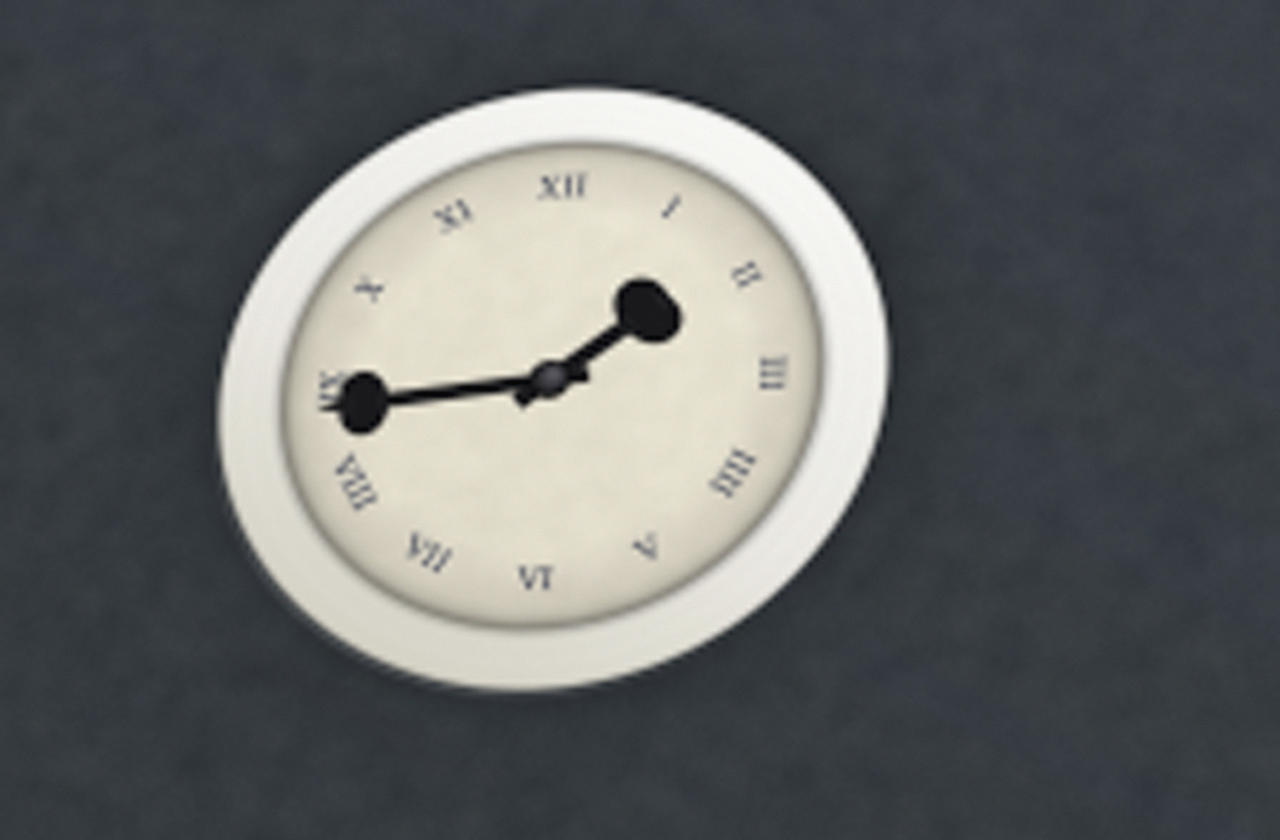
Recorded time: 1:44
